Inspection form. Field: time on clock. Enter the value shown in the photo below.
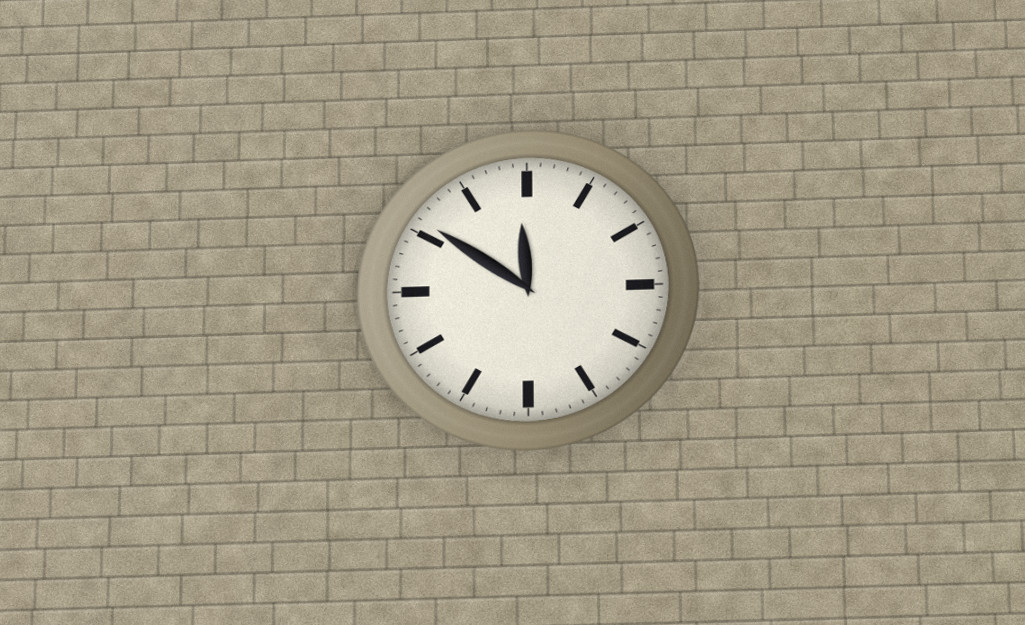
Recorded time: 11:51
